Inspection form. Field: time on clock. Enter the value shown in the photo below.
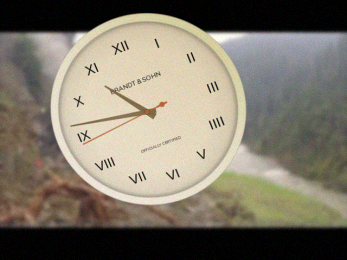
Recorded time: 10:46:44
